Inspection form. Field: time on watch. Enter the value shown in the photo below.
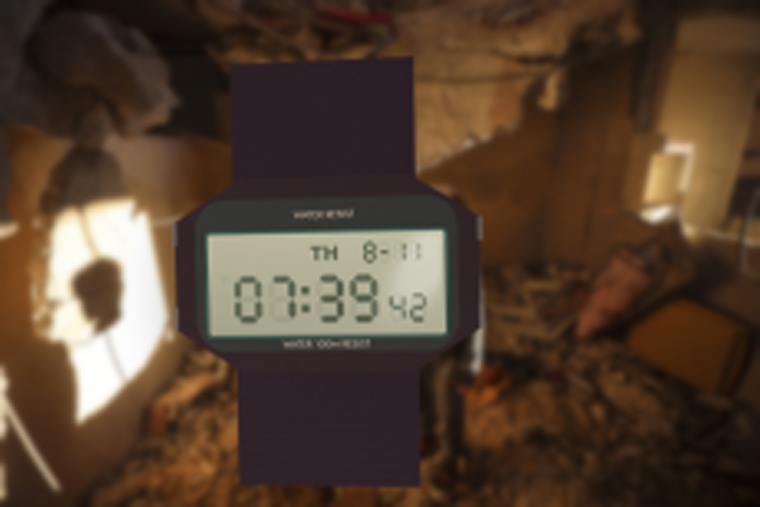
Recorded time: 7:39:42
